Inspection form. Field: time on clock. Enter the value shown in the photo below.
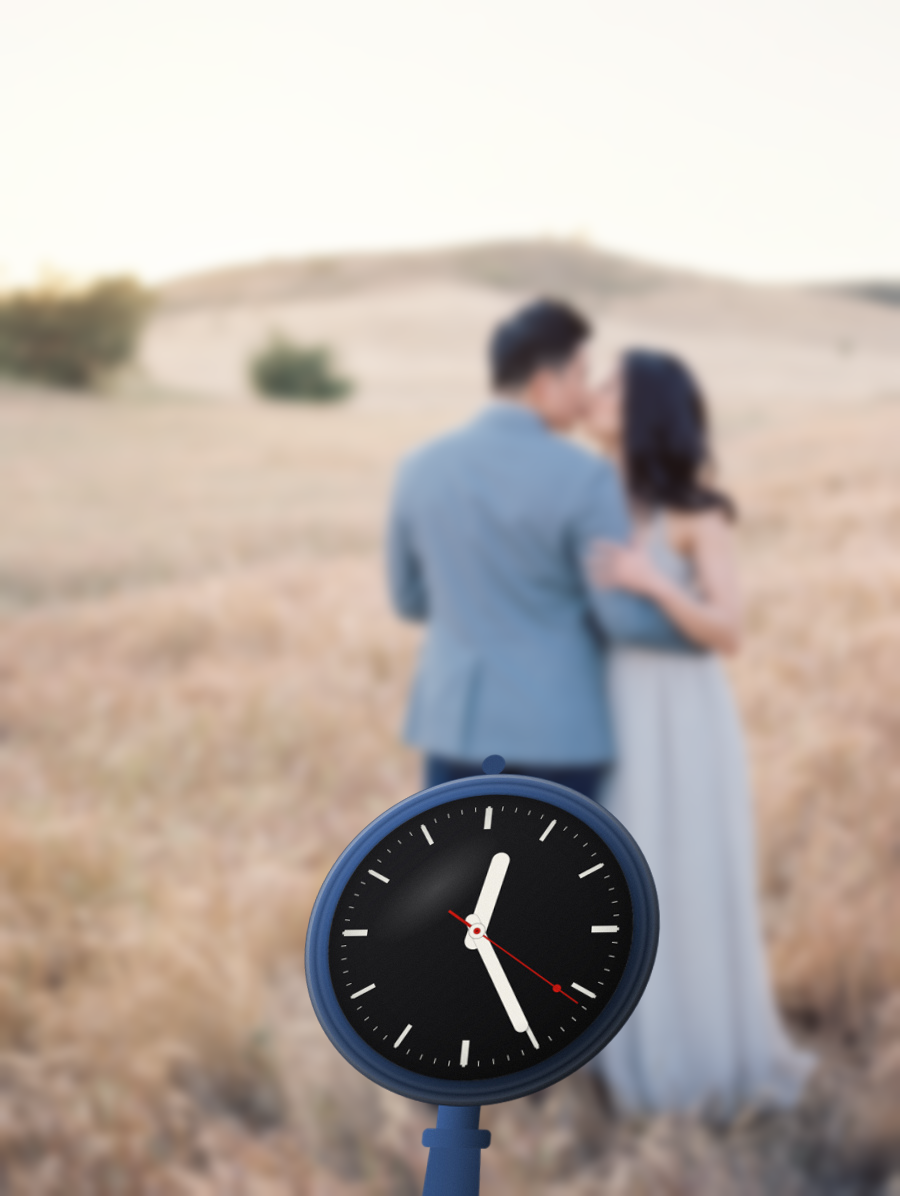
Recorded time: 12:25:21
